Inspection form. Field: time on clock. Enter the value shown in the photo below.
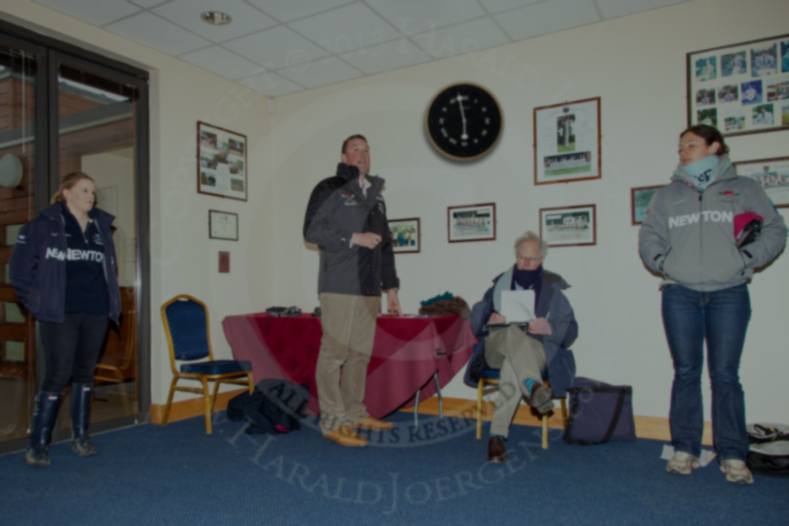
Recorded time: 5:58
